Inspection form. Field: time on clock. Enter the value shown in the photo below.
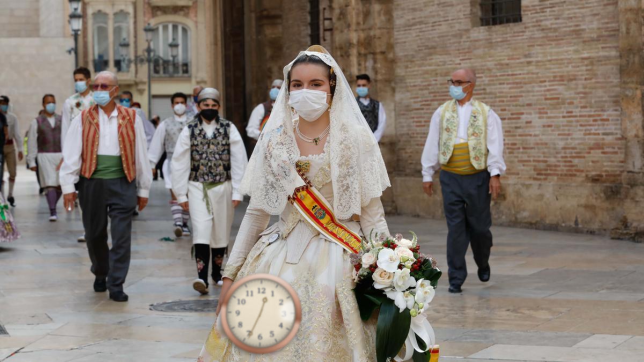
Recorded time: 12:34
